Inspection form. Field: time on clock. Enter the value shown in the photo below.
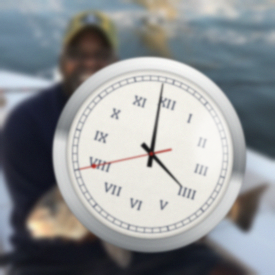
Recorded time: 3:58:40
